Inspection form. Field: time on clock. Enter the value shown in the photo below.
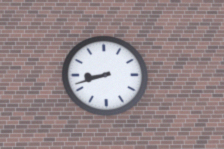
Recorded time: 8:42
